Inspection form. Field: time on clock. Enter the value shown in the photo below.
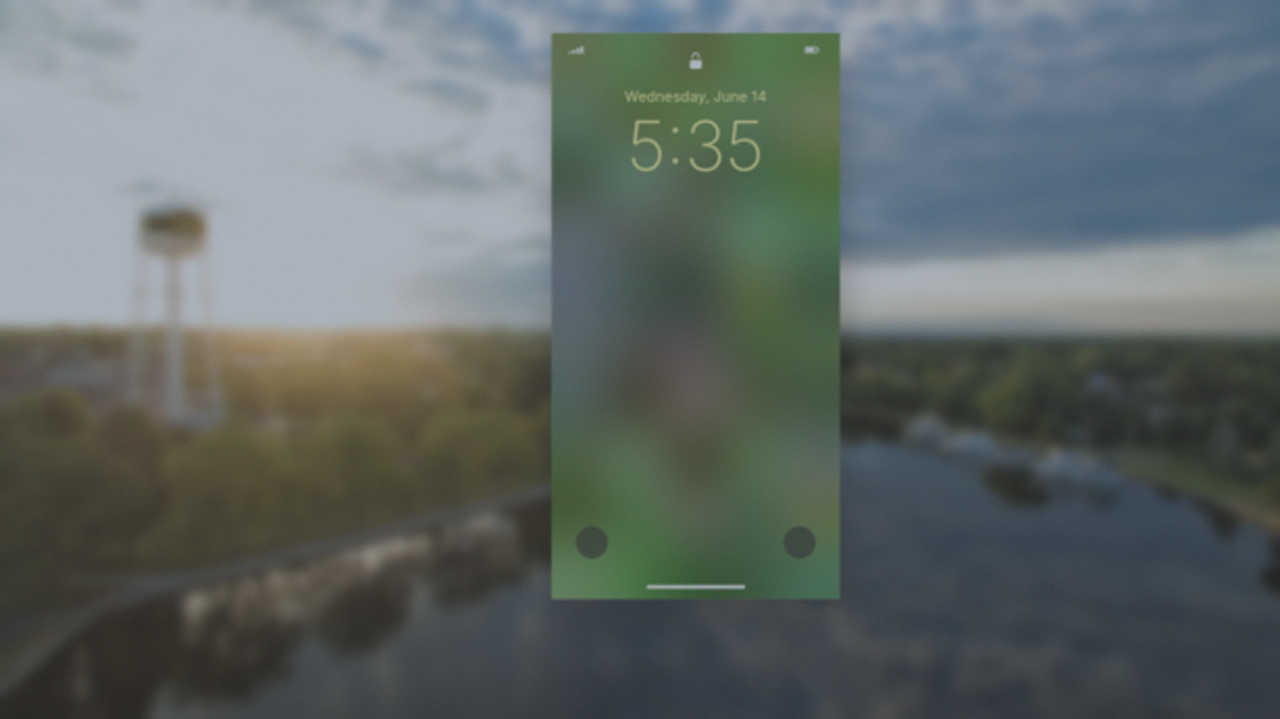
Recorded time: 5:35
